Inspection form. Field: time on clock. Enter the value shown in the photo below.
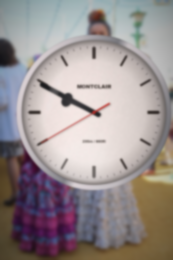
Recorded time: 9:49:40
